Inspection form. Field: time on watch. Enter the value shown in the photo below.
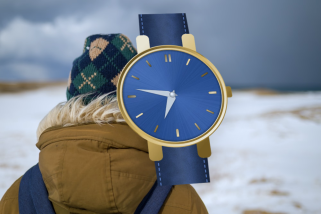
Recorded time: 6:47
